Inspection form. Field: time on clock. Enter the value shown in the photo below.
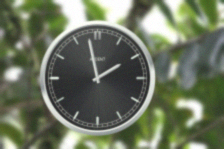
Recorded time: 1:58
